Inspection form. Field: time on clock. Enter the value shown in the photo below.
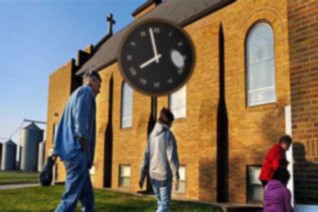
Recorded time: 7:58
